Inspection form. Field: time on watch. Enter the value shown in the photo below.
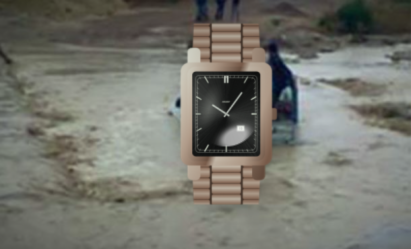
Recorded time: 10:06
